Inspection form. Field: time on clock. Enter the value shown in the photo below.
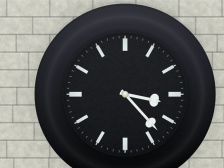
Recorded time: 3:23
